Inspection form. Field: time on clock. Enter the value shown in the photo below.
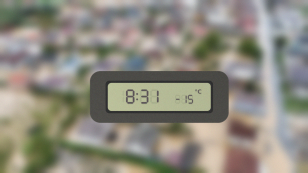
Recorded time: 8:31
